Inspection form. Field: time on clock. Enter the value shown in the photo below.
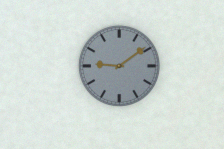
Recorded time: 9:09
